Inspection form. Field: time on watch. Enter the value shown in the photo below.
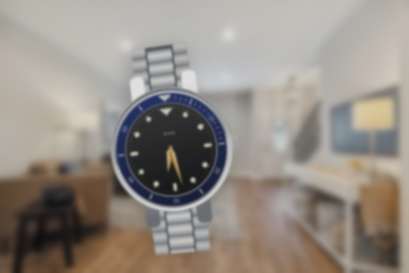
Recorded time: 6:28
